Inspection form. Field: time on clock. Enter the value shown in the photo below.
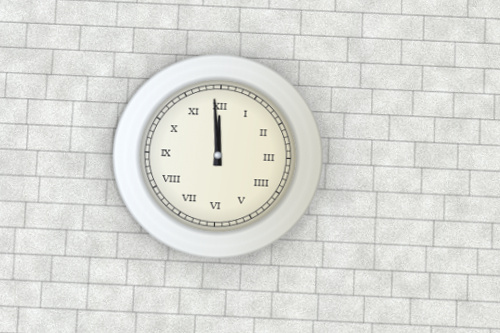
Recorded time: 11:59
